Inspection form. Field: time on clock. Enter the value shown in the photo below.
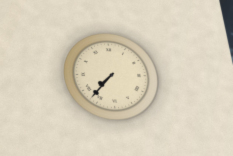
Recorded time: 7:37
